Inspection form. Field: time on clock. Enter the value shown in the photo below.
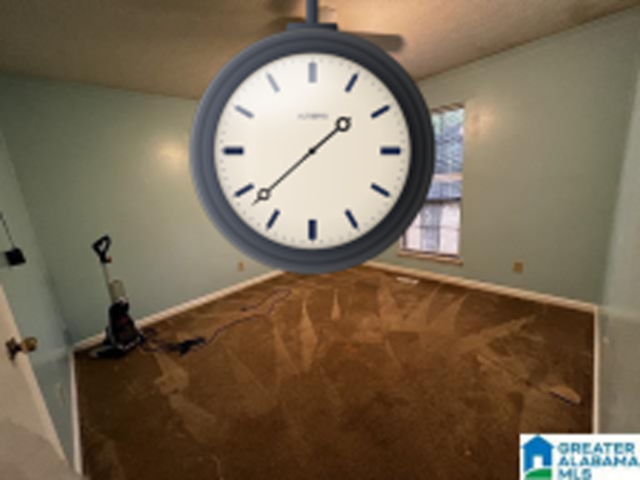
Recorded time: 1:38
